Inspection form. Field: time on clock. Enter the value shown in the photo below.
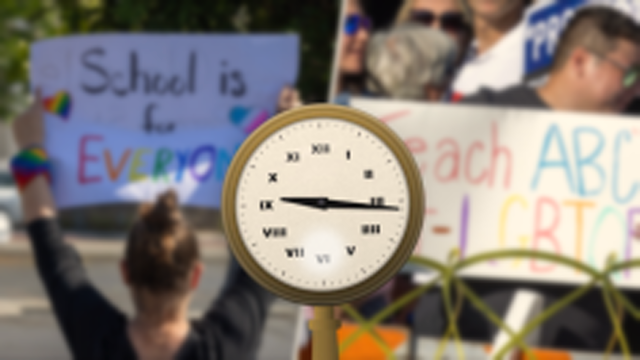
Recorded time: 9:16
